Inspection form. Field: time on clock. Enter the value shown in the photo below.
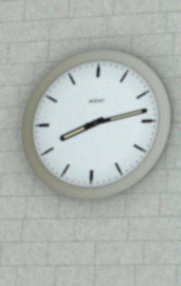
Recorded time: 8:13
